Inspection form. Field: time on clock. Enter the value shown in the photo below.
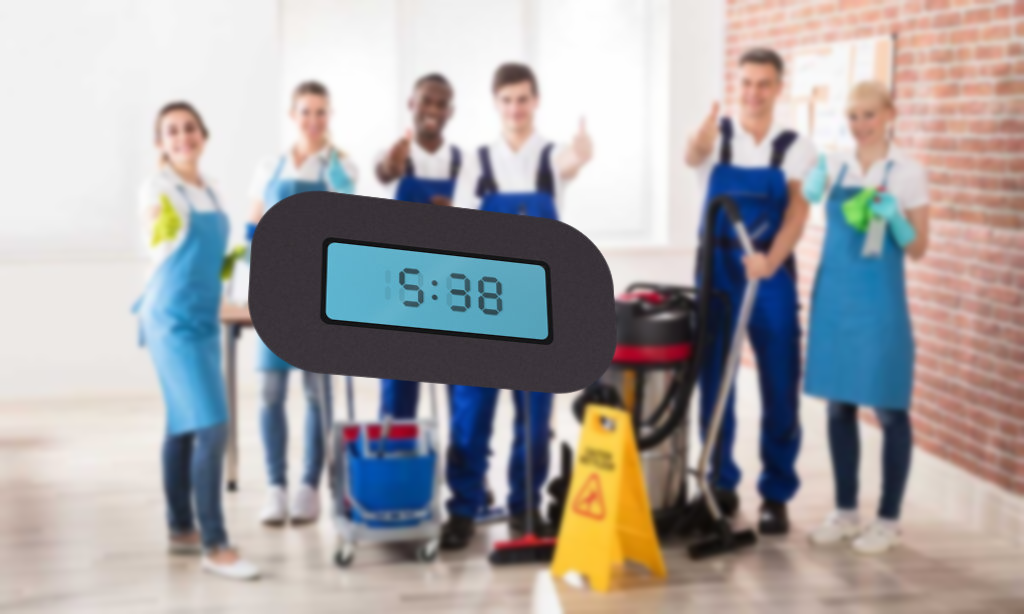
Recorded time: 5:38
